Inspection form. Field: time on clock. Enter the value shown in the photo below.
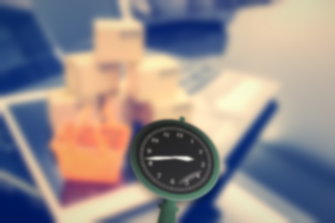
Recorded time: 2:42
